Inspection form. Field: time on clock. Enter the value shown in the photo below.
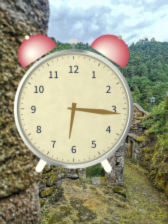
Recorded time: 6:16
